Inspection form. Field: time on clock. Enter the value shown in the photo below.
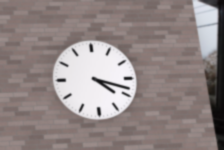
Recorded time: 4:18
